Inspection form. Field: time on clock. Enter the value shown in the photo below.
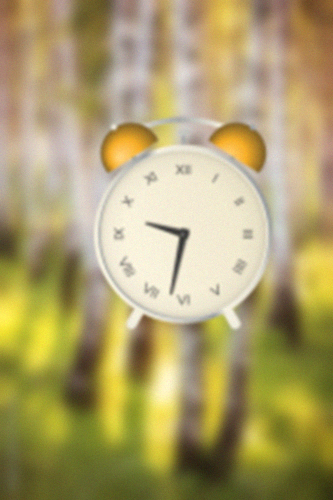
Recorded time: 9:32
